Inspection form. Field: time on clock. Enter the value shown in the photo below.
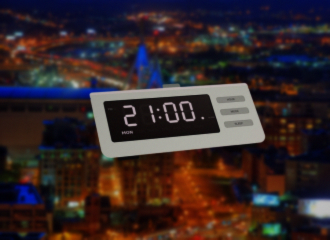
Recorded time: 21:00
